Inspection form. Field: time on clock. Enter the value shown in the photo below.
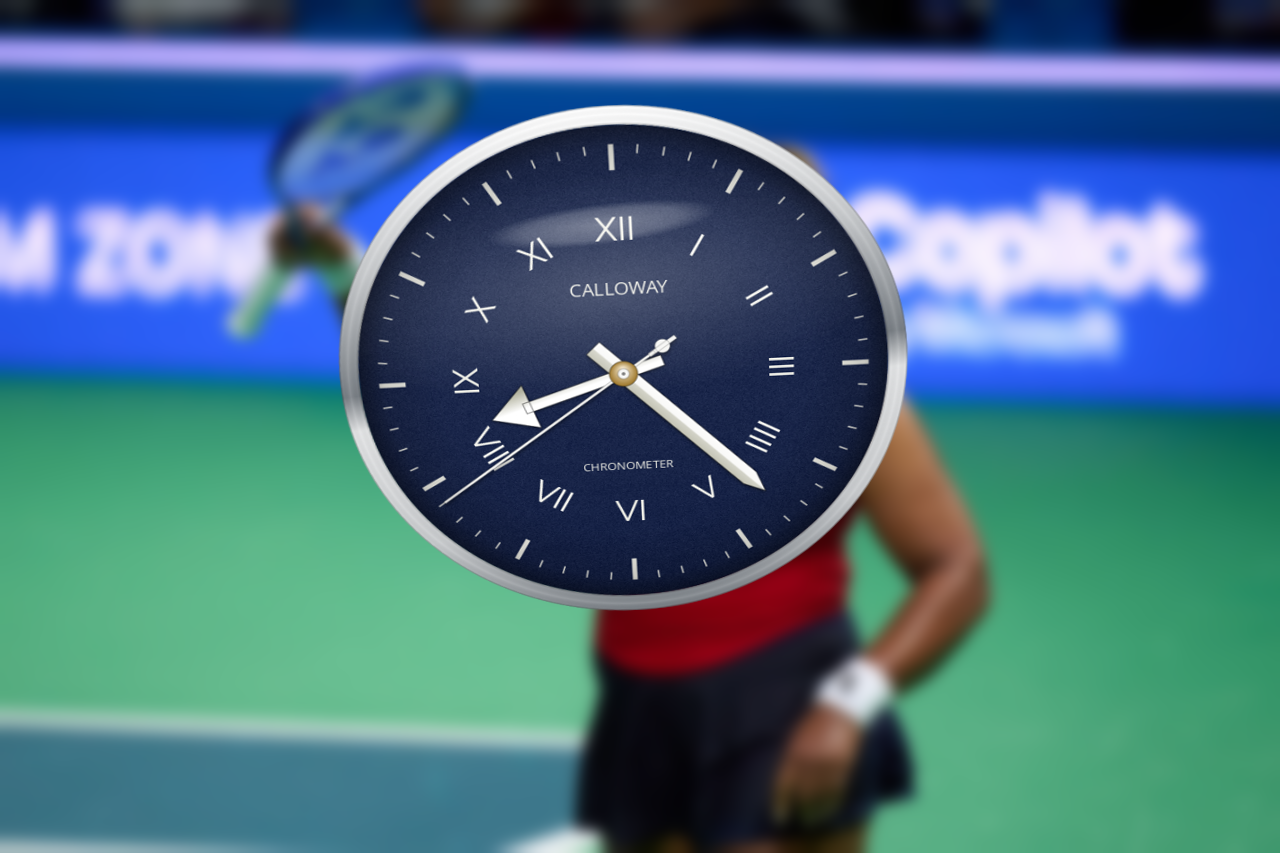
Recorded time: 8:22:39
